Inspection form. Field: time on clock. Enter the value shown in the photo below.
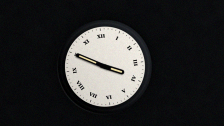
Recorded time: 3:50
